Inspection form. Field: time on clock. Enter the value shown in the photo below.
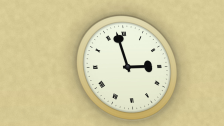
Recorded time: 2:58
